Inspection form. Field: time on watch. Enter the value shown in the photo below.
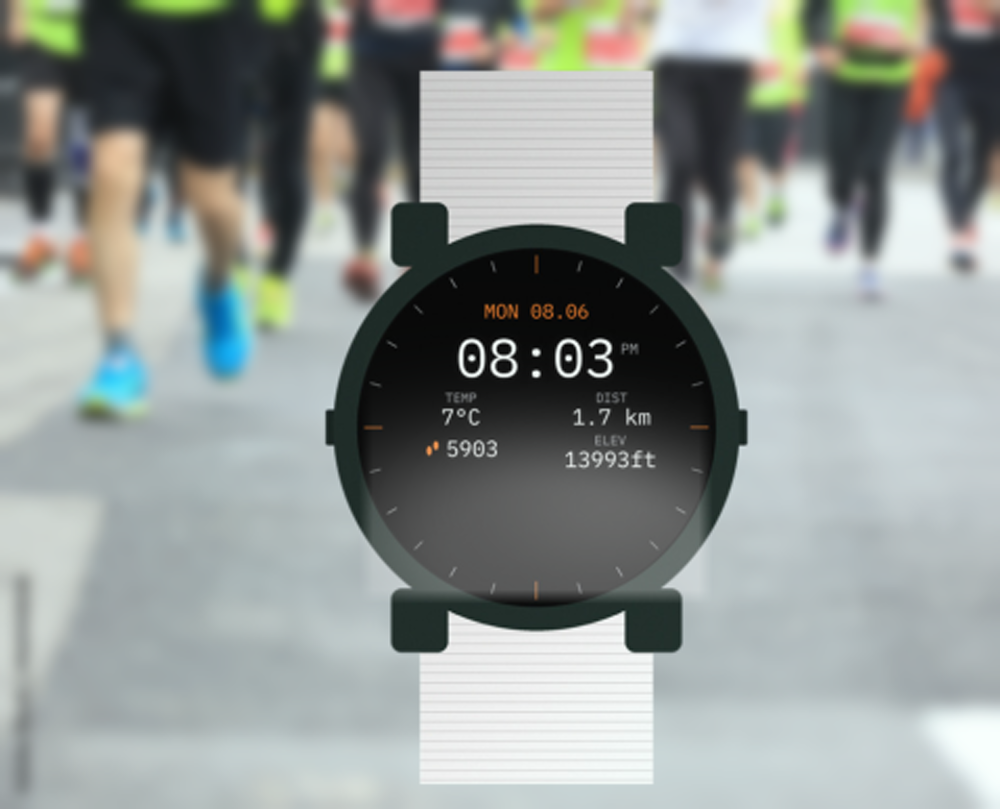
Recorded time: 8:03
